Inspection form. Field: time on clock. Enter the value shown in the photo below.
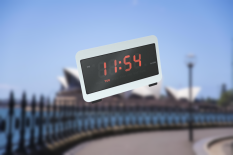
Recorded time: 11:54
